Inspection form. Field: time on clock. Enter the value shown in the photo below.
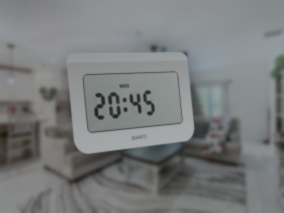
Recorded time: 20:45
